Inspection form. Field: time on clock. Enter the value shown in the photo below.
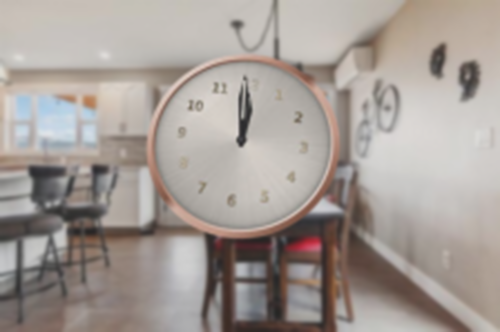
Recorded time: 11:59
